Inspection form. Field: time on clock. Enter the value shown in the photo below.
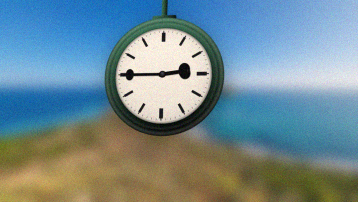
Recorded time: 2:45
